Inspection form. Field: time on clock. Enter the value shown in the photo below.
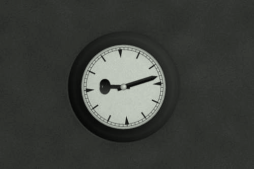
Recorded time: 9:13
